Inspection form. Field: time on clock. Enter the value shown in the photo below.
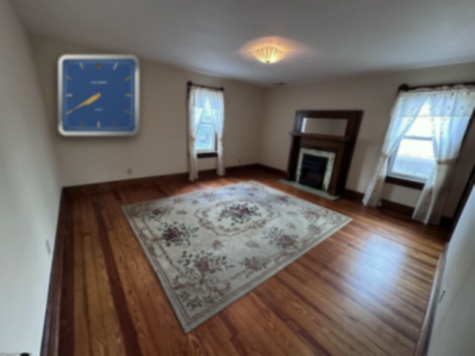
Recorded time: 7:40
